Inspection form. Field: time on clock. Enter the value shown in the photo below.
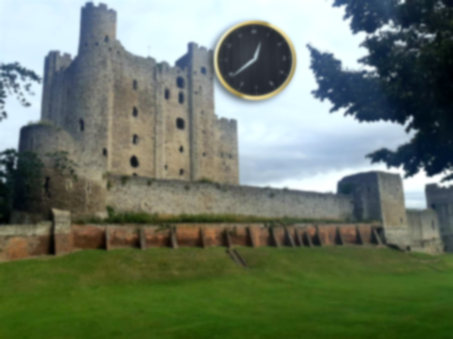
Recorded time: 12:39
